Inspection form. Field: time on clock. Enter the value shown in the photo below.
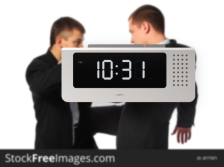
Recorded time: 10:31
